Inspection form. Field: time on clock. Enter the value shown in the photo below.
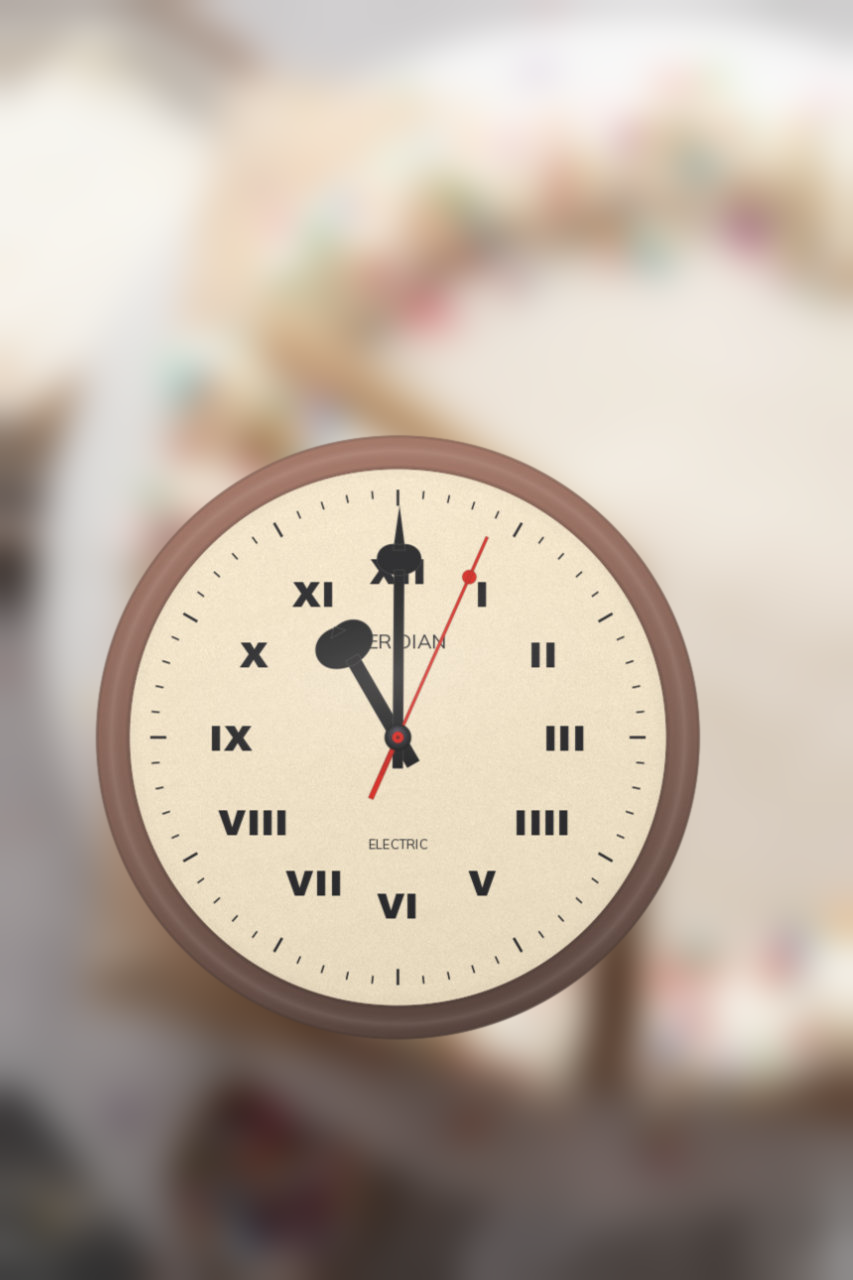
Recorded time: 11:00:04
